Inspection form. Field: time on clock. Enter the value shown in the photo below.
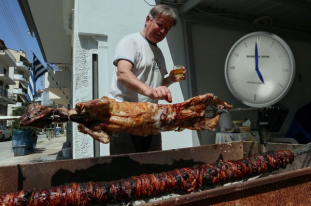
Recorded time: 4:59
